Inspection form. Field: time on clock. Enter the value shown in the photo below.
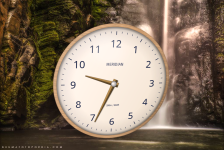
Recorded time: 9:34
